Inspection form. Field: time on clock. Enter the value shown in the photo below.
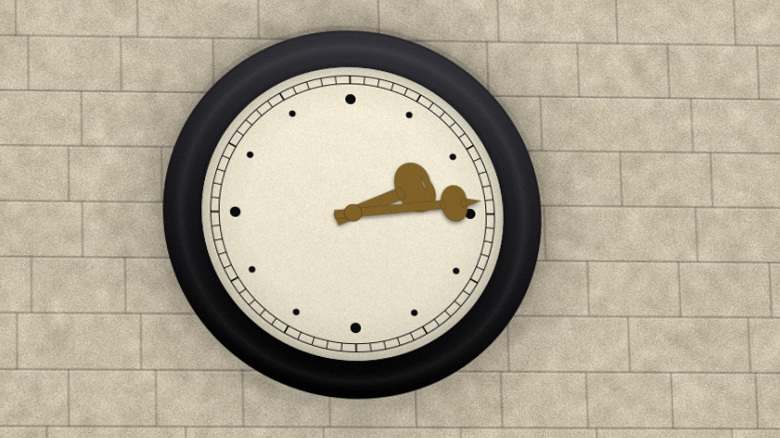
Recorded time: 2:14
